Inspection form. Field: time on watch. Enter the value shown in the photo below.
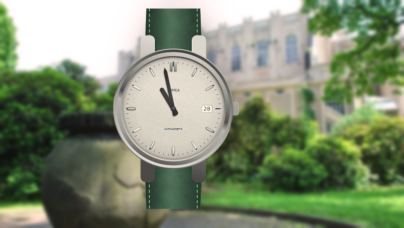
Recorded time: 10:58
